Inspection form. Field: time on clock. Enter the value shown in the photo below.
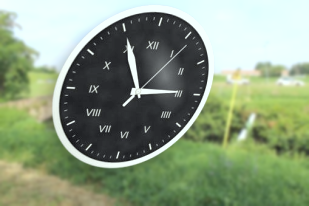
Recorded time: 2:55:06
